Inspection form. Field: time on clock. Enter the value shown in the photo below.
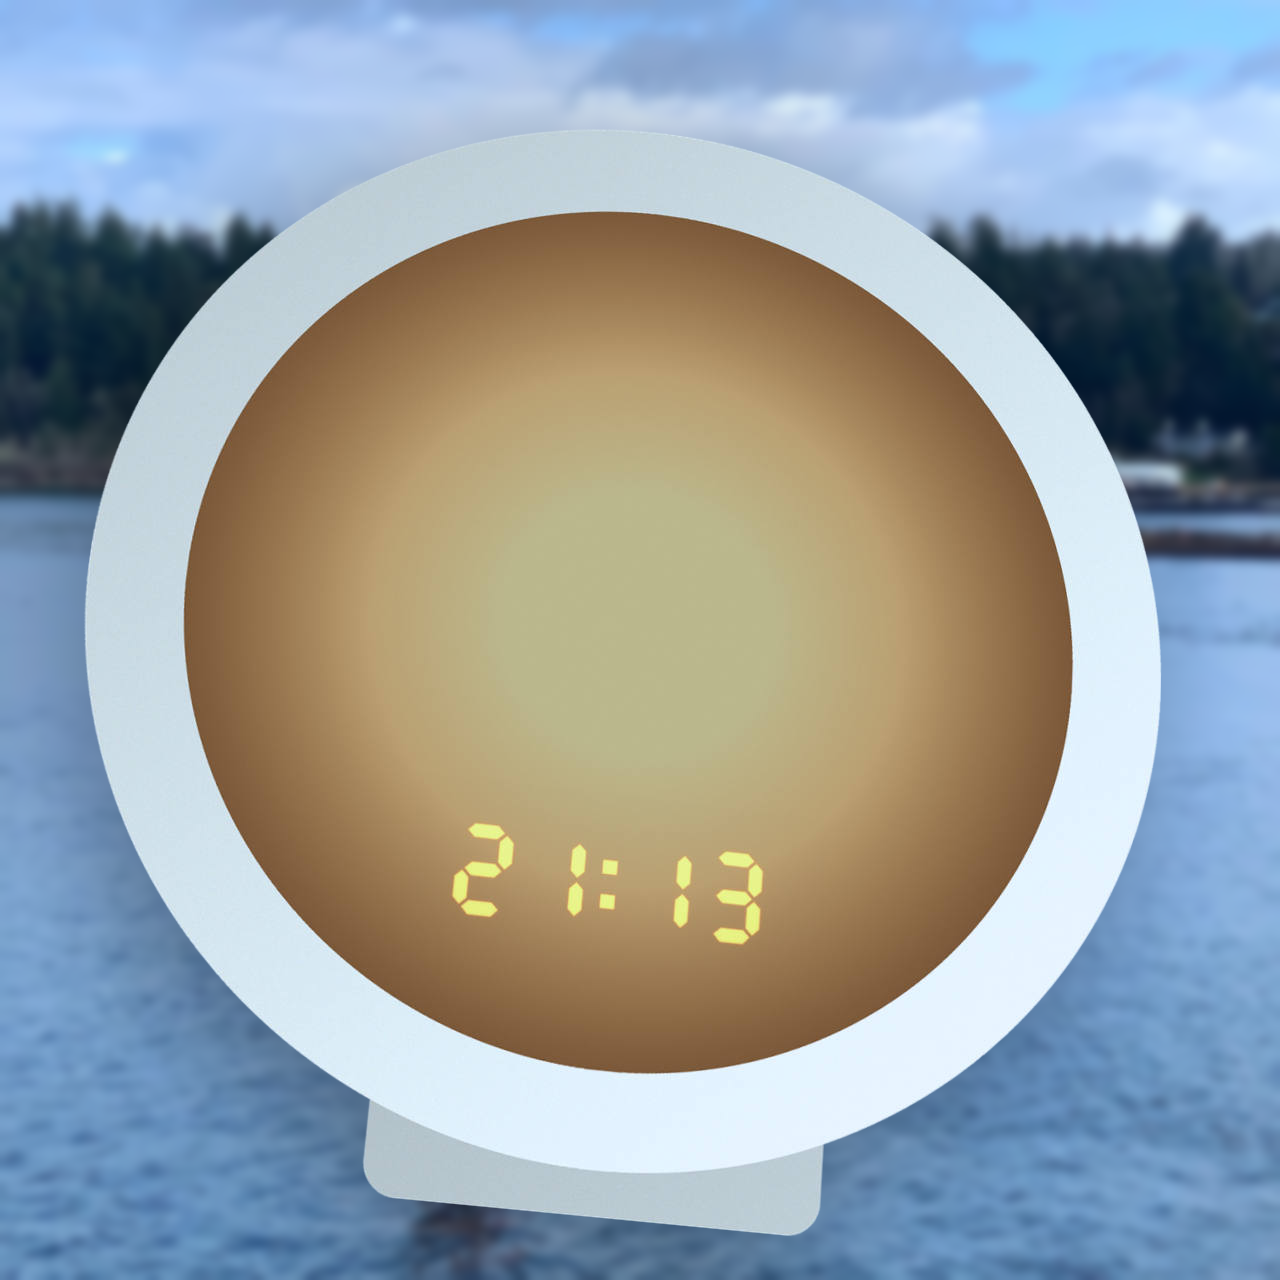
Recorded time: 21:13
